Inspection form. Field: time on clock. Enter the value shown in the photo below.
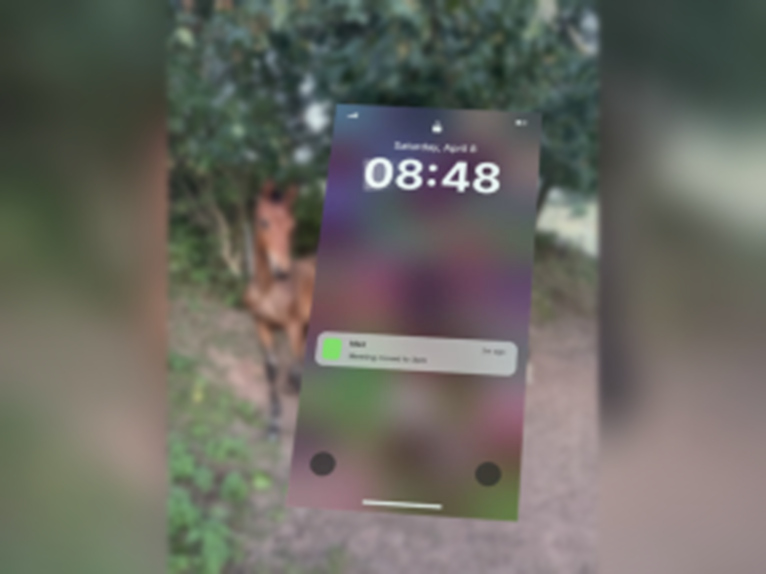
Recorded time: 8:48
